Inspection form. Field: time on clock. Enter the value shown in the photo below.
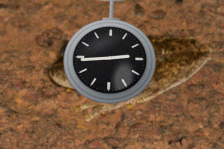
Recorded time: 2:44
